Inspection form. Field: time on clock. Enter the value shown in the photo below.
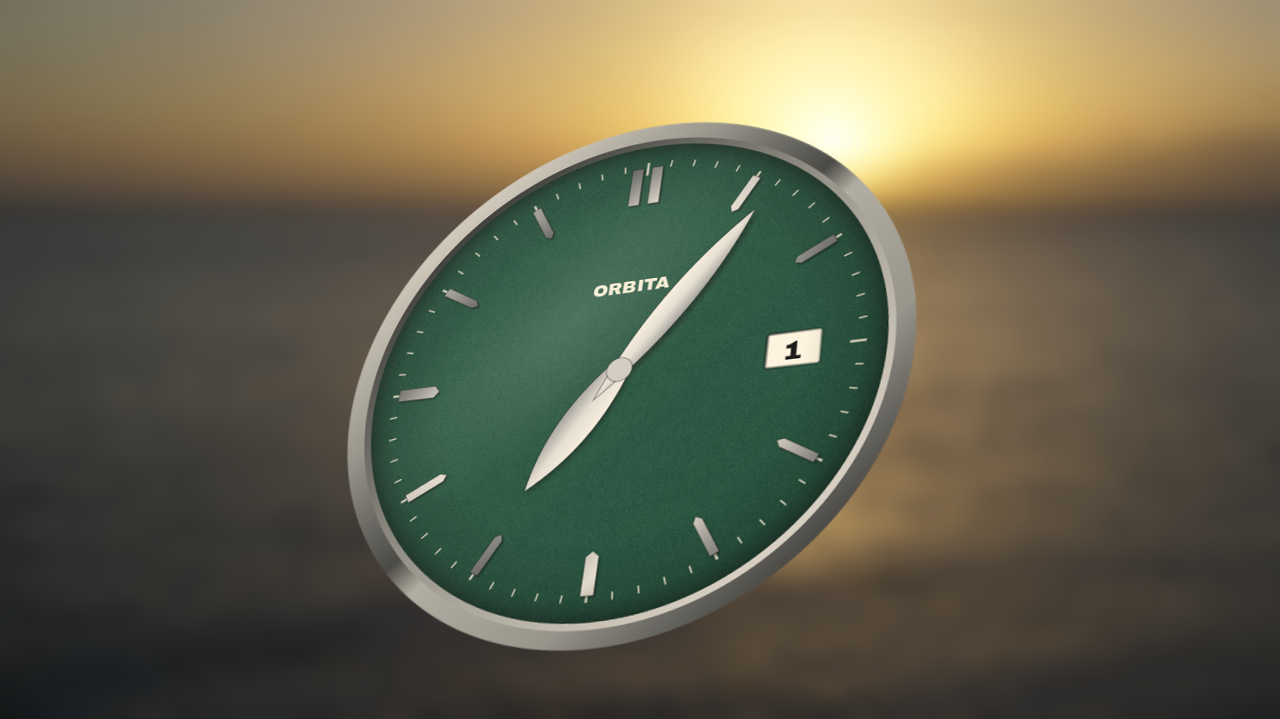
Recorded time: 7:06
